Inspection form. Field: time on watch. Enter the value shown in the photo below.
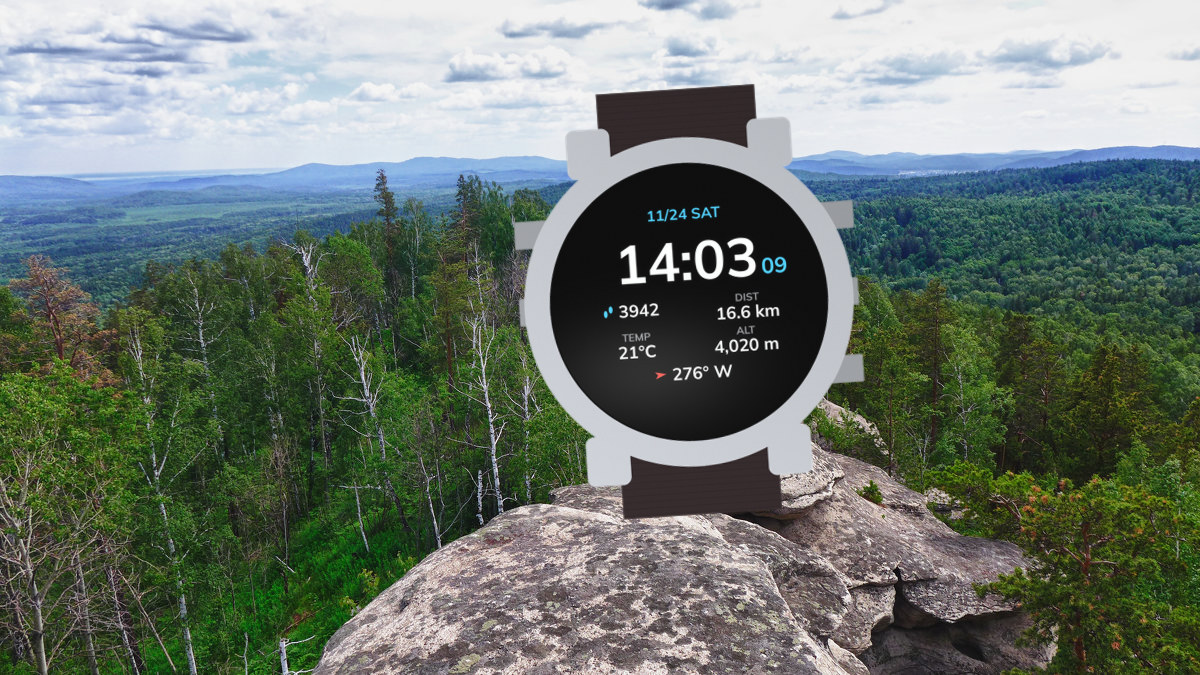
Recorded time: 14:03:09
